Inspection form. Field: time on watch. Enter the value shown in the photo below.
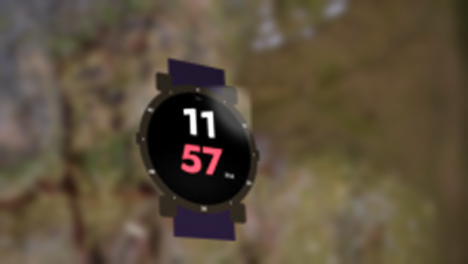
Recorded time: 11:57
